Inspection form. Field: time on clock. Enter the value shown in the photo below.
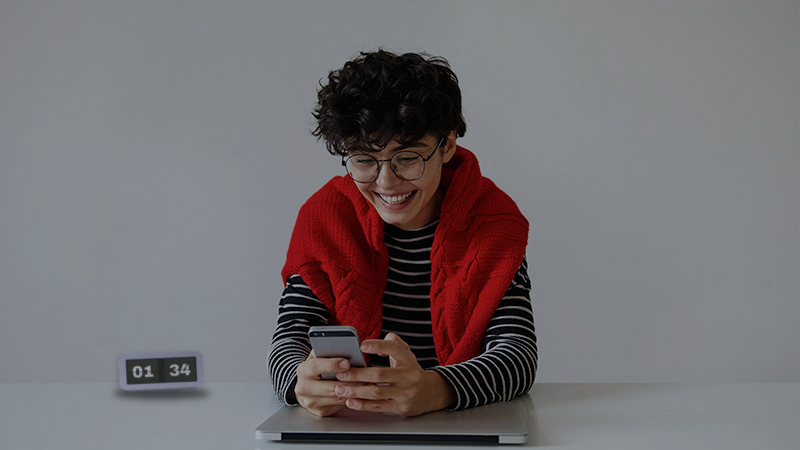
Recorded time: 1:34
